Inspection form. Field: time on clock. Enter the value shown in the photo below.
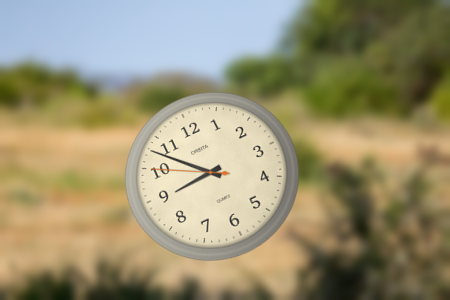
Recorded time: 8:52:50
